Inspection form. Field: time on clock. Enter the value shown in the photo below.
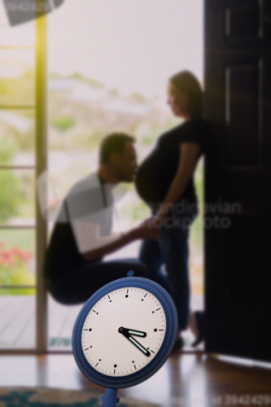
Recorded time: 3:21
